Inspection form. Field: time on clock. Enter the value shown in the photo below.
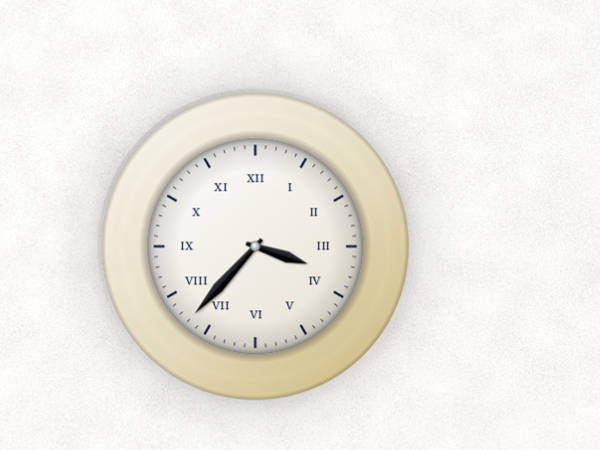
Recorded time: 3:37
